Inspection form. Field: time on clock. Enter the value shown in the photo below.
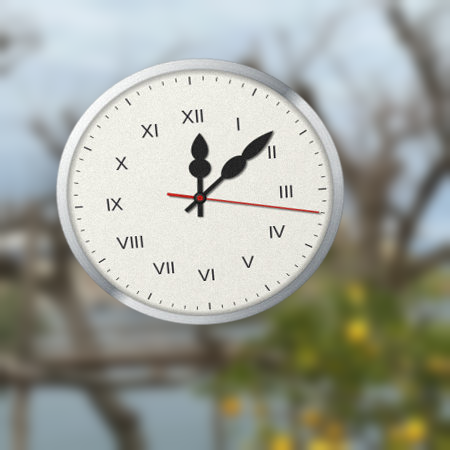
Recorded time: 12:08:17
